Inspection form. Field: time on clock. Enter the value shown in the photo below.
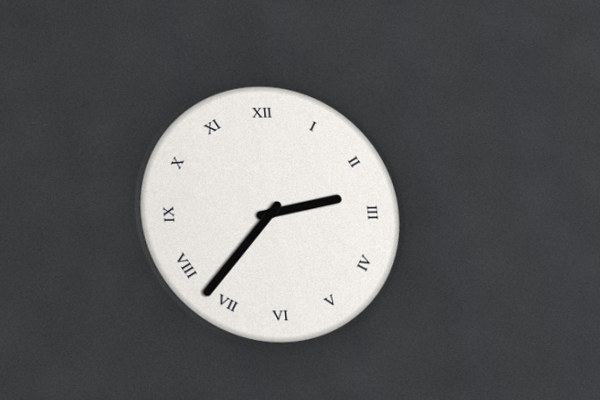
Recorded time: 2:37
